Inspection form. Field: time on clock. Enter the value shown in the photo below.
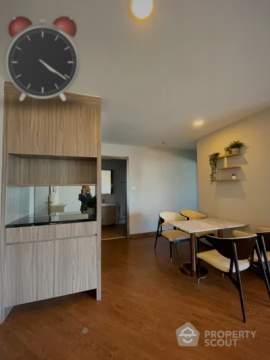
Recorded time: 4:21
